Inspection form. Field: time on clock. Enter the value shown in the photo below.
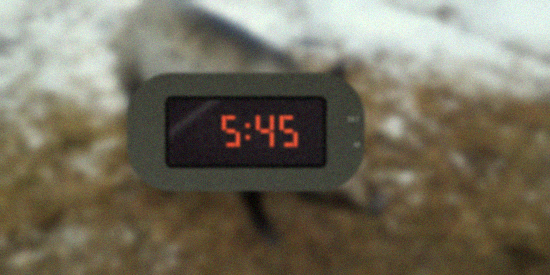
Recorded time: 5:45
